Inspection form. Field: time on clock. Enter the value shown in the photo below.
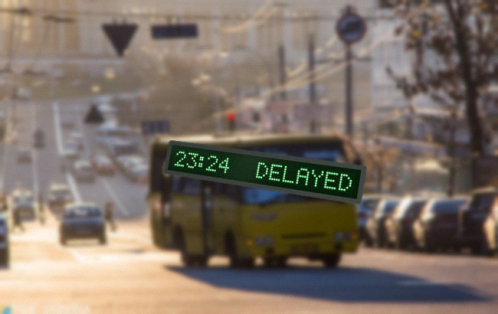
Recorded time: 23:24
